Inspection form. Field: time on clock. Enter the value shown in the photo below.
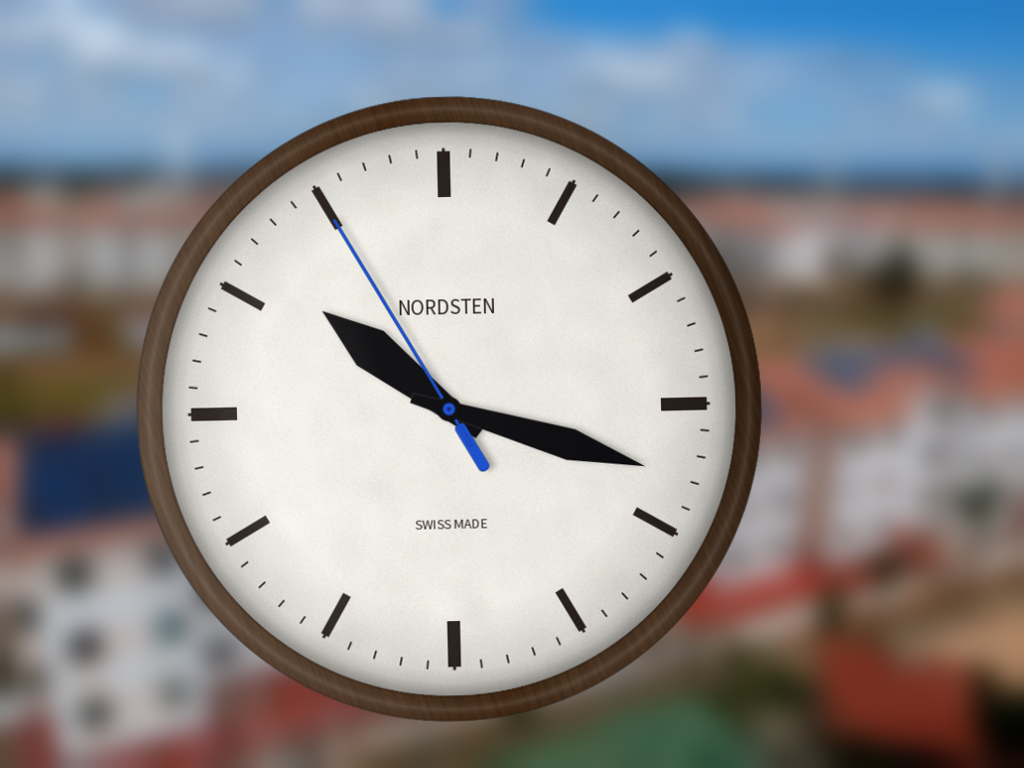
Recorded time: 10:17:55
